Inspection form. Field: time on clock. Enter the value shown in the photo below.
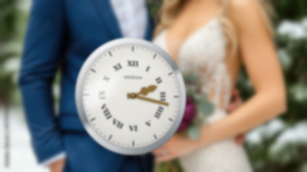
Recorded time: 2:17
